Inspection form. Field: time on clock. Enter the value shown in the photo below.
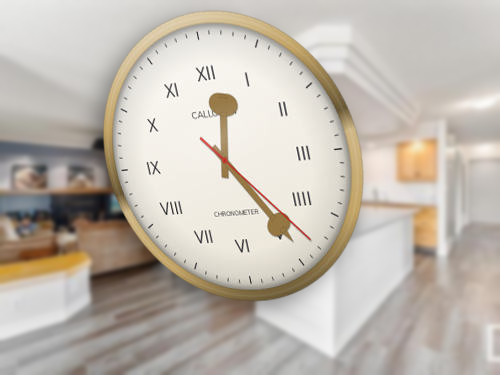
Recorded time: 12:24:23
